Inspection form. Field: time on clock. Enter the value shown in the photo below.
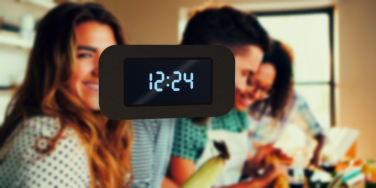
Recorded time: 12:24
